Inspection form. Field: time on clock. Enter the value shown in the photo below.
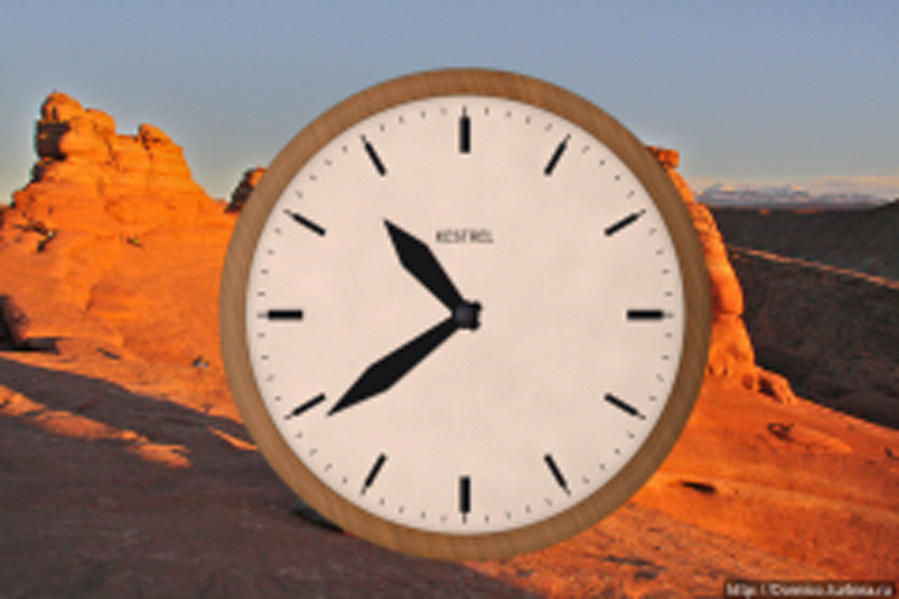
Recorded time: 10:39
